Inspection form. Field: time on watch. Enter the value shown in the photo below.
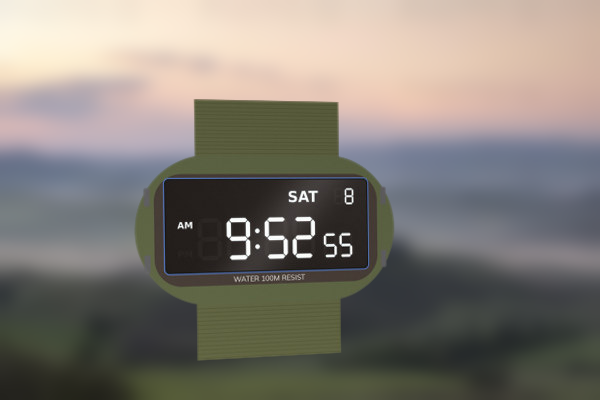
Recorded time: 9:52:55
